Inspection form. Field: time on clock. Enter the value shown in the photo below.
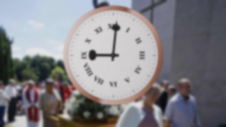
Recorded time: 9:01
